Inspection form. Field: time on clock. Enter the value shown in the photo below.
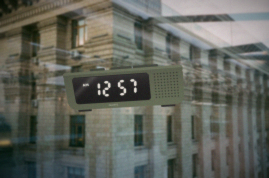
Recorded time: 12:57
